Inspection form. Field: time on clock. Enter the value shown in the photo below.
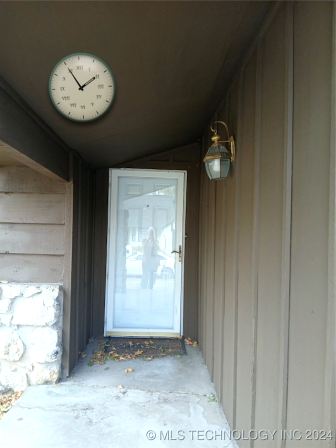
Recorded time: 1:55
